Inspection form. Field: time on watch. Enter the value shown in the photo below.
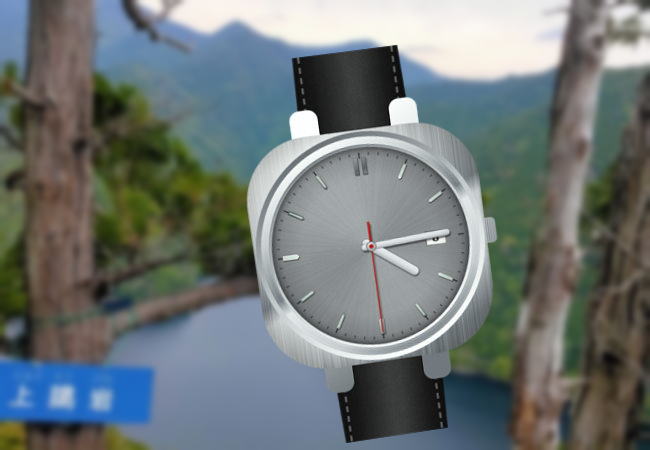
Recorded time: 4:14:30
